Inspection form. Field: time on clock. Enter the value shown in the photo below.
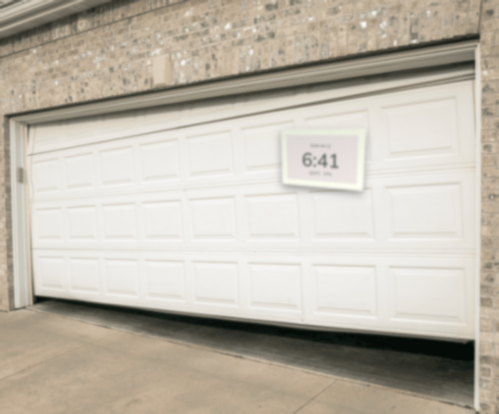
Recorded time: 6:41
